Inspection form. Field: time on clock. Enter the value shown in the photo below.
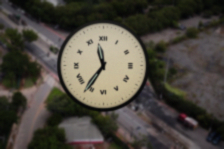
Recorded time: 11:36
